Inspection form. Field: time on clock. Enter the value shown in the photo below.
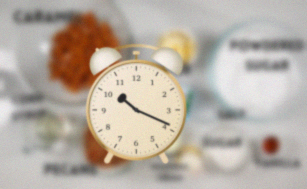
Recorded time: 10:19
